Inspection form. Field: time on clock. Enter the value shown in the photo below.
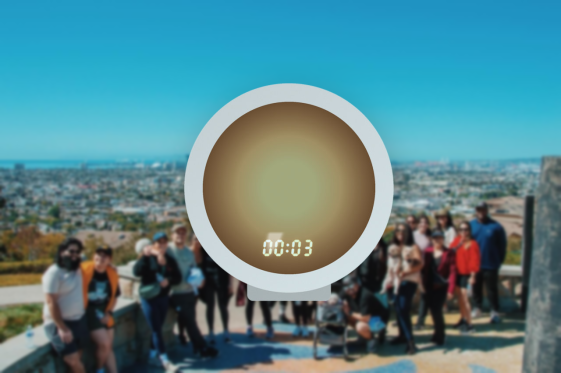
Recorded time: 0:03
